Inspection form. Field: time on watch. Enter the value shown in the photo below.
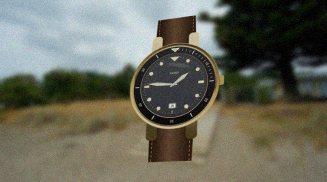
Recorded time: 1:46
